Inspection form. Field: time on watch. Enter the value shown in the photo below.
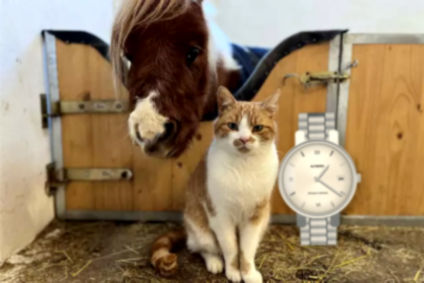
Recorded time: 1:21
